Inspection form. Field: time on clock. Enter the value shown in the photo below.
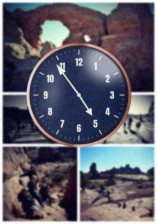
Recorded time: 4:54
